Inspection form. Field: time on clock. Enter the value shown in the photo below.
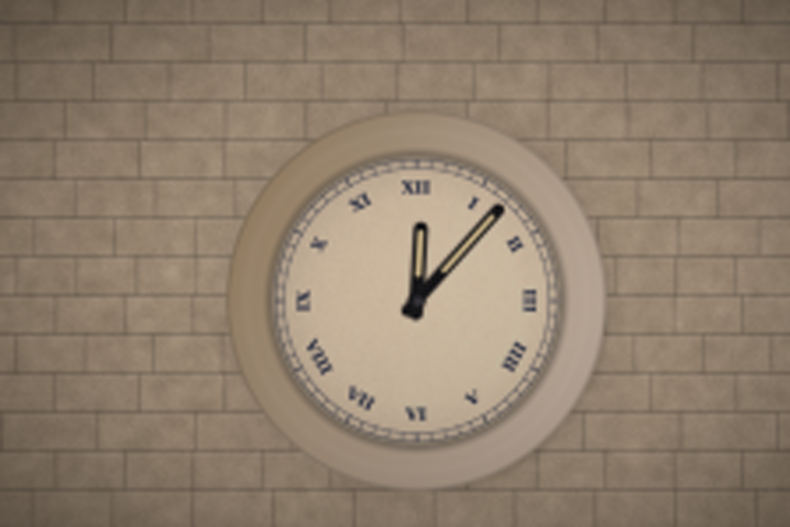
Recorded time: 12:07
